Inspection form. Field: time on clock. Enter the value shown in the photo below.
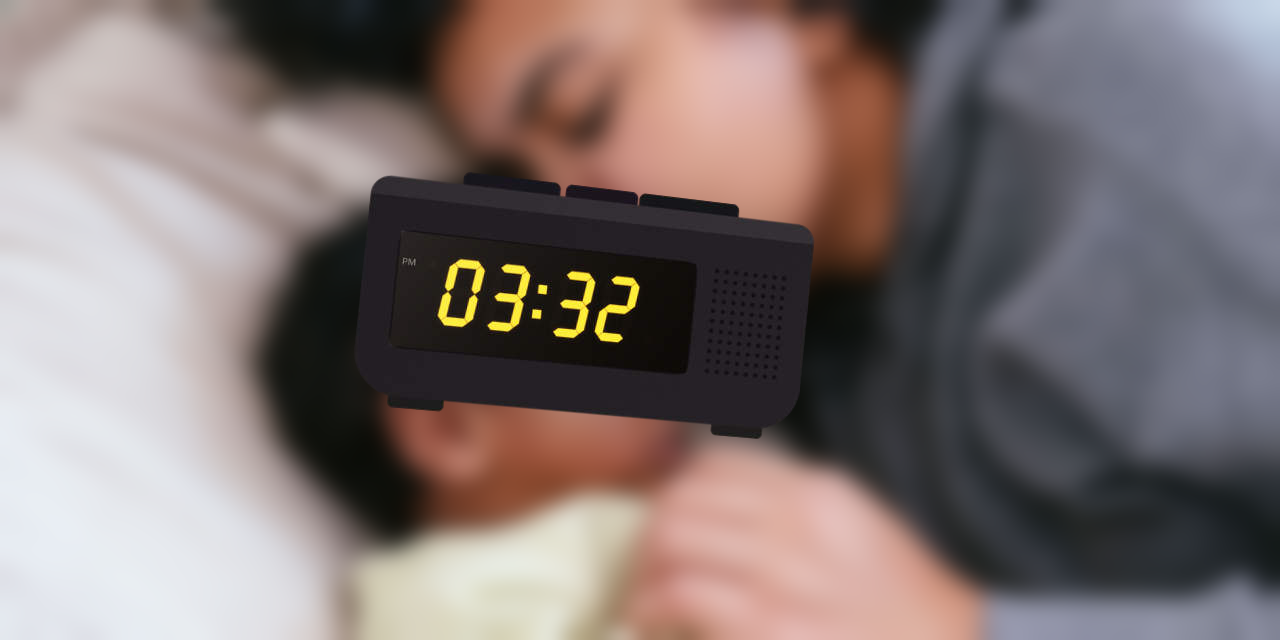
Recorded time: 3:32
